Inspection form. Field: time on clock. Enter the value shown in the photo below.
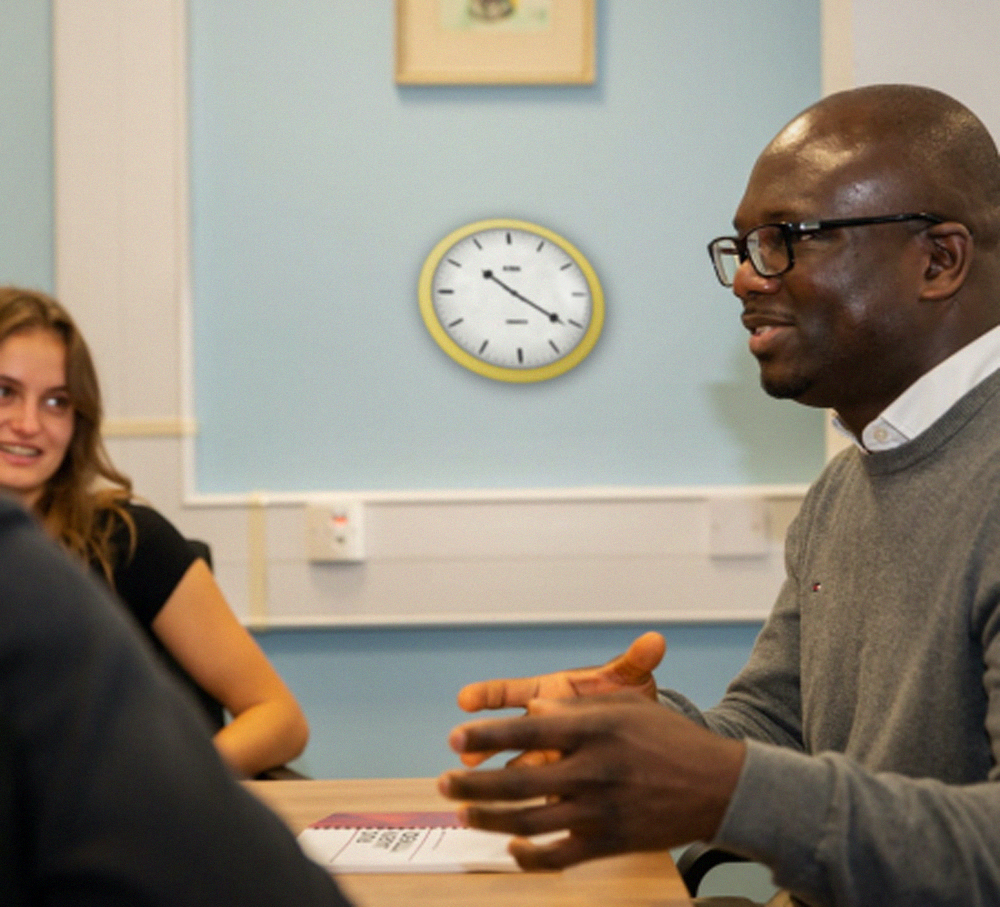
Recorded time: 10:21
